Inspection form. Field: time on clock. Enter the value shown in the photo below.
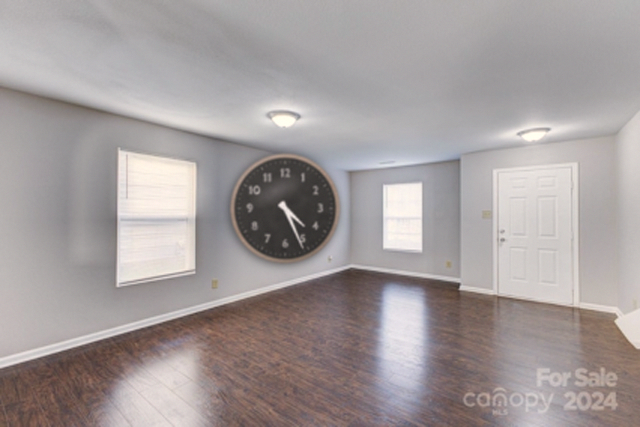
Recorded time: 4:26
